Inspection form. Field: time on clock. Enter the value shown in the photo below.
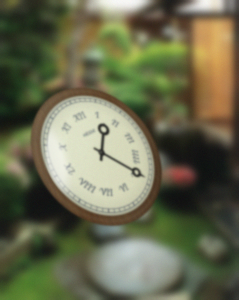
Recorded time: 1:24
